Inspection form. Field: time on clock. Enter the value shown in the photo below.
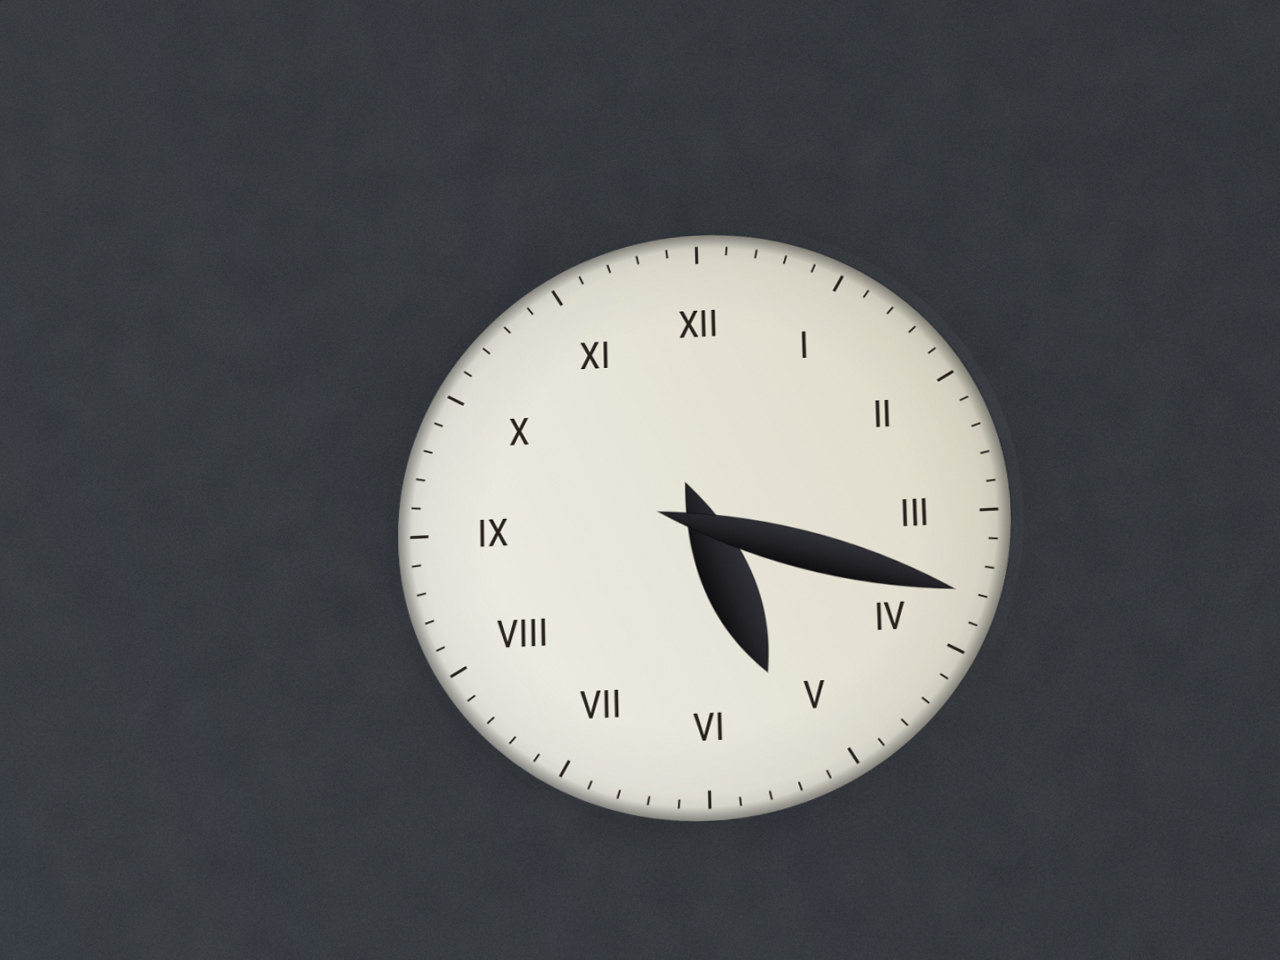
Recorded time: 5:18
